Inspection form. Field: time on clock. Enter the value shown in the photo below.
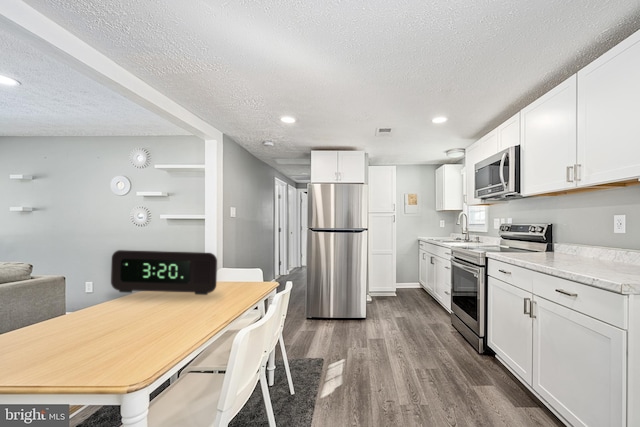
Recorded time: 3:20
